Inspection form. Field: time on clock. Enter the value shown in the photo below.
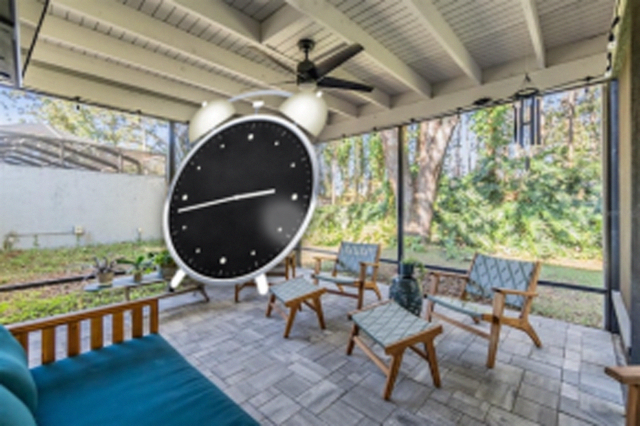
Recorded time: 2:43
